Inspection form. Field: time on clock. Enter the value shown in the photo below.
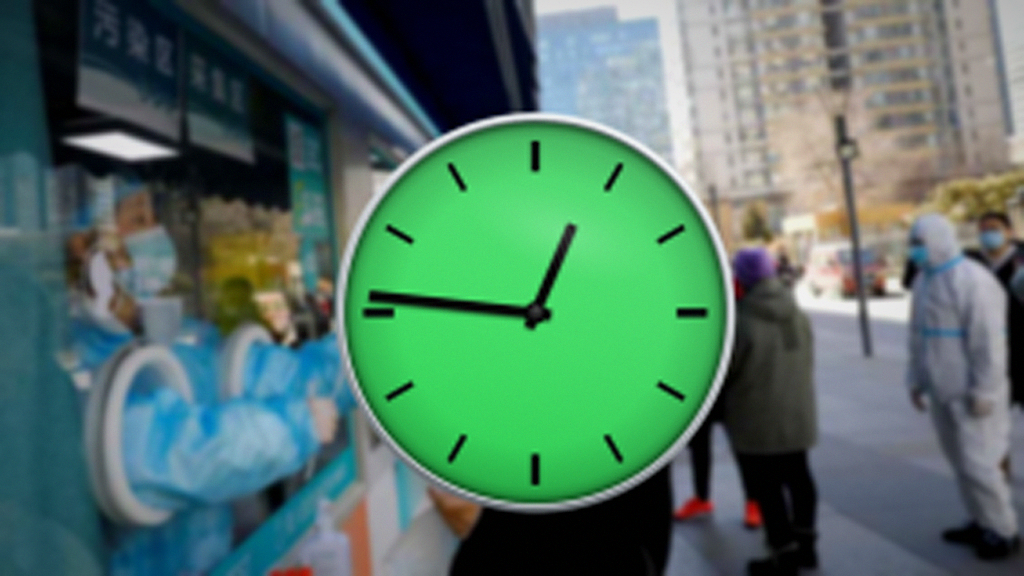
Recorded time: 12:46
